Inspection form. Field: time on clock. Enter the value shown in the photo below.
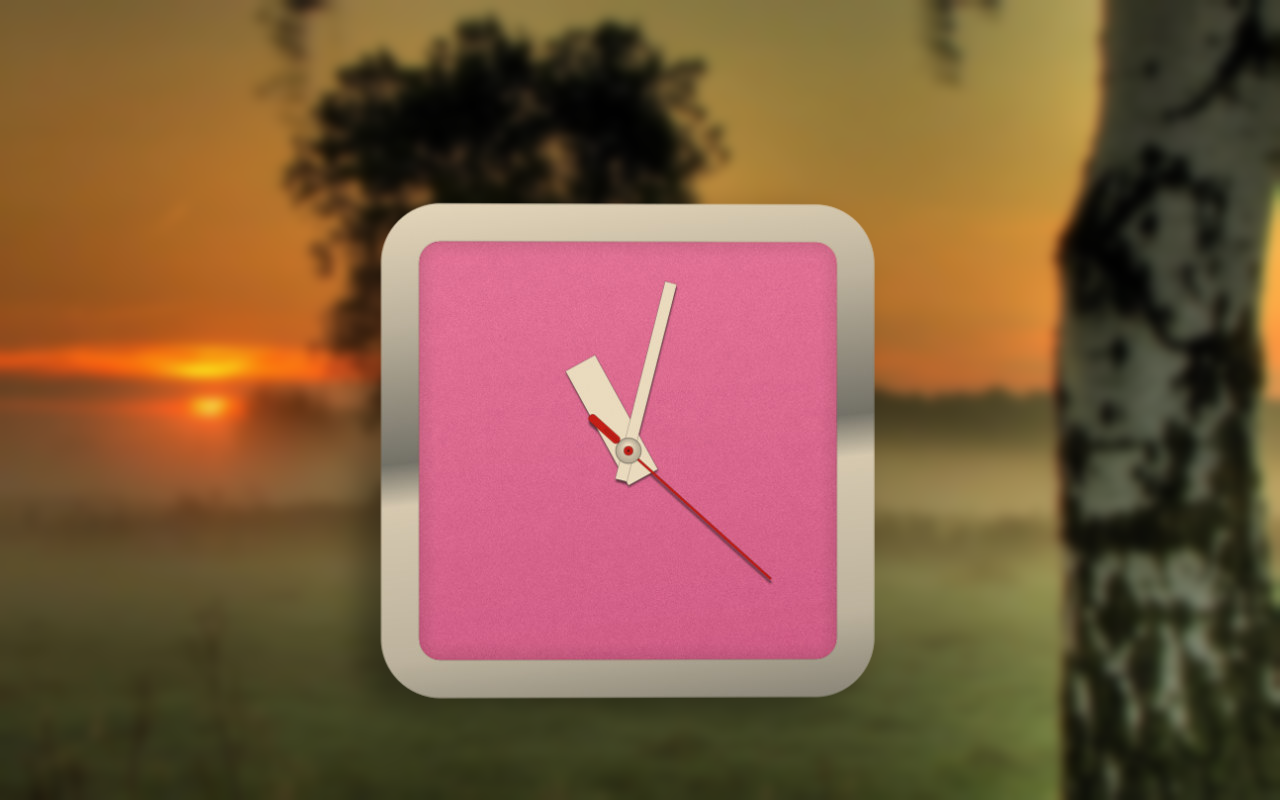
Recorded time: 11:02:22
